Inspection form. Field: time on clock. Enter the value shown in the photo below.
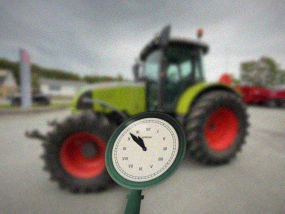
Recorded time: 10:52
